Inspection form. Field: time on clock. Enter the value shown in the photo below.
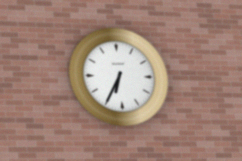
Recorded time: 6:35
